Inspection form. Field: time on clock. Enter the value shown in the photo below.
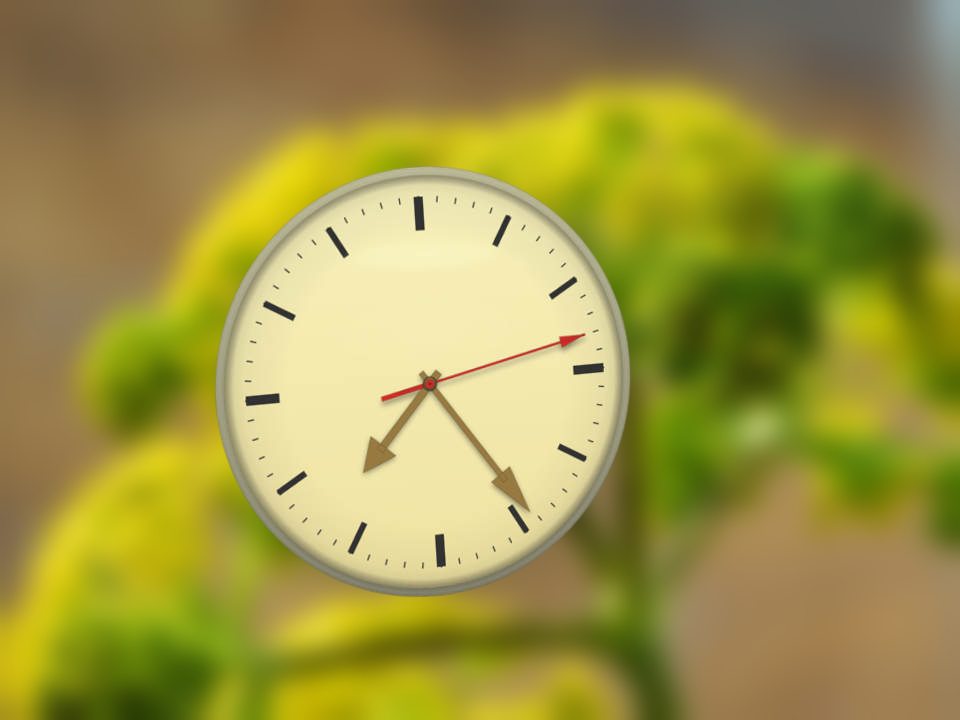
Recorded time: 7:24:13
